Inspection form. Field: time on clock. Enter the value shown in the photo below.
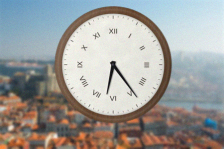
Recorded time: 6:24
